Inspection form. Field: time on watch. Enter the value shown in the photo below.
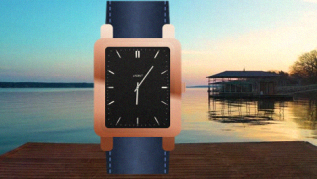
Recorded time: 6:06
